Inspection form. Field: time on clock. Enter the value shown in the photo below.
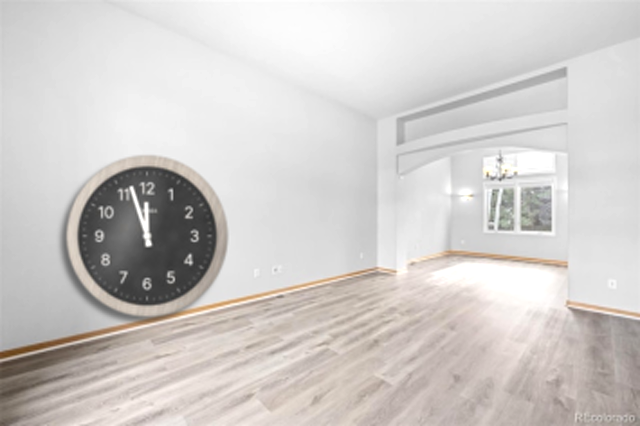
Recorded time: 11:57
